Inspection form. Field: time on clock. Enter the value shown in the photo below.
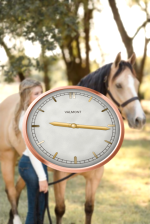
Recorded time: 9:16
